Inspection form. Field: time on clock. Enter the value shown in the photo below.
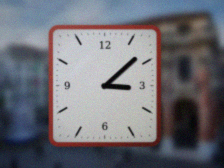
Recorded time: 3:08
